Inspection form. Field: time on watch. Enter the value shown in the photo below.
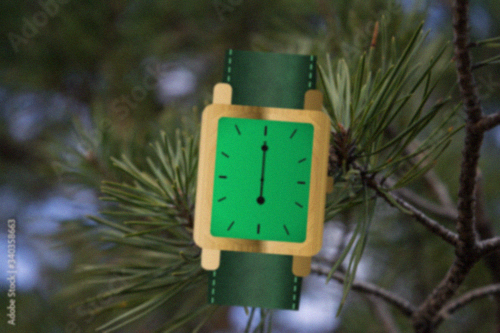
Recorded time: 6:00
